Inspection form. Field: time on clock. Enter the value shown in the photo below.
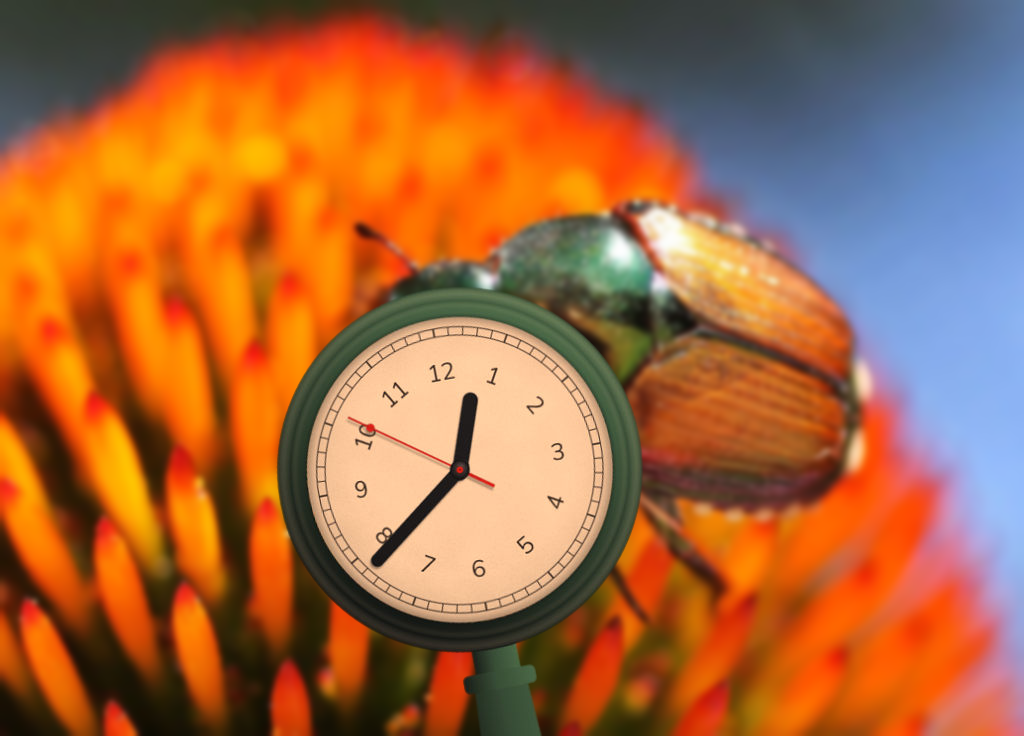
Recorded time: 12:38:51
